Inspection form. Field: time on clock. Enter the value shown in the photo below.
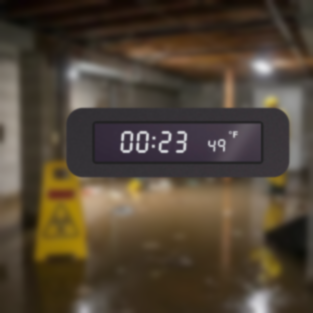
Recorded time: 0:23
